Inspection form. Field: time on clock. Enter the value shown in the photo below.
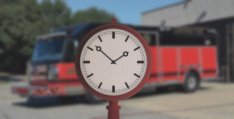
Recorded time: 1:52
